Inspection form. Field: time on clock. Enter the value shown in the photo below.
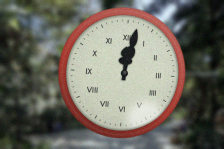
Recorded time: 12:02
